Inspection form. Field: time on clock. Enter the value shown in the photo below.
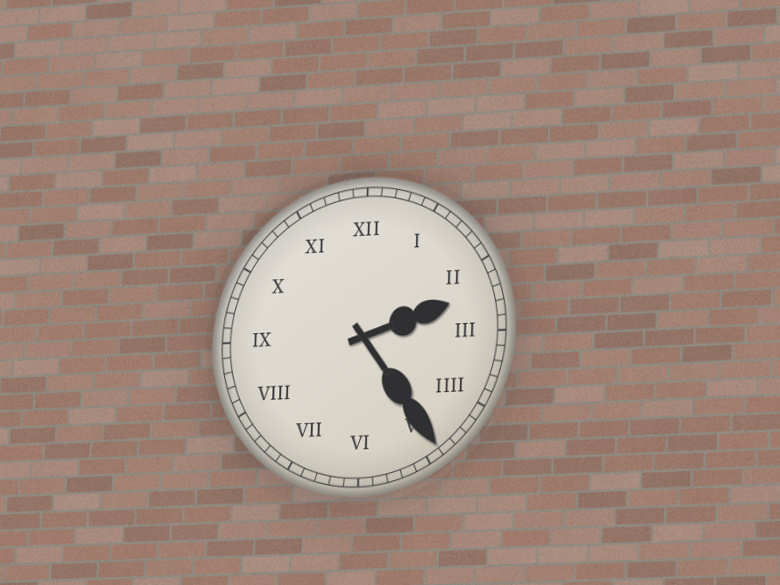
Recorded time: 2:24
